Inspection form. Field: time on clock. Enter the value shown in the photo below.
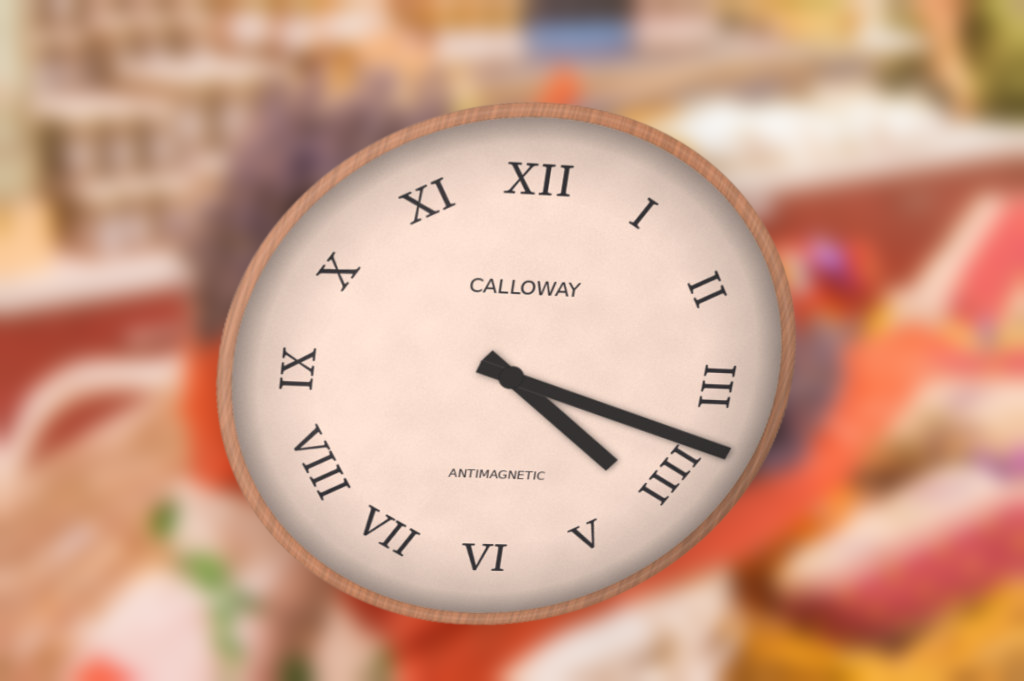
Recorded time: 4:18
